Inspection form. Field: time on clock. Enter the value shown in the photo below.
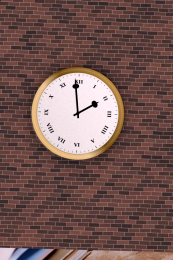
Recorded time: 1:59
